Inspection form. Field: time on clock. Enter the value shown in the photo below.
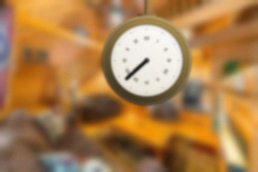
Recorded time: 7:38
